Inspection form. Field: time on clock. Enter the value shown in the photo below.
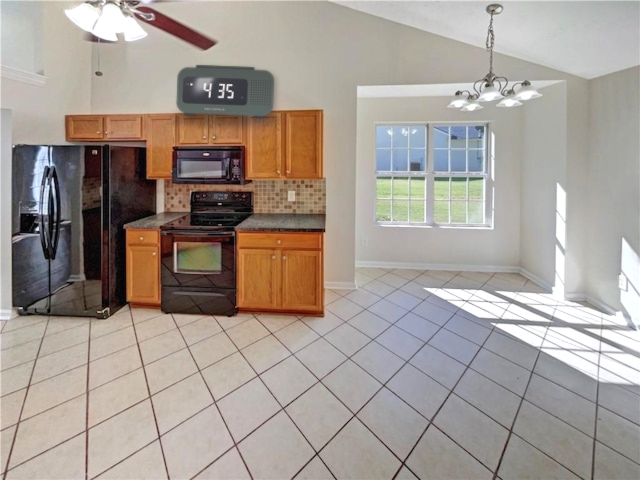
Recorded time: 4:35
